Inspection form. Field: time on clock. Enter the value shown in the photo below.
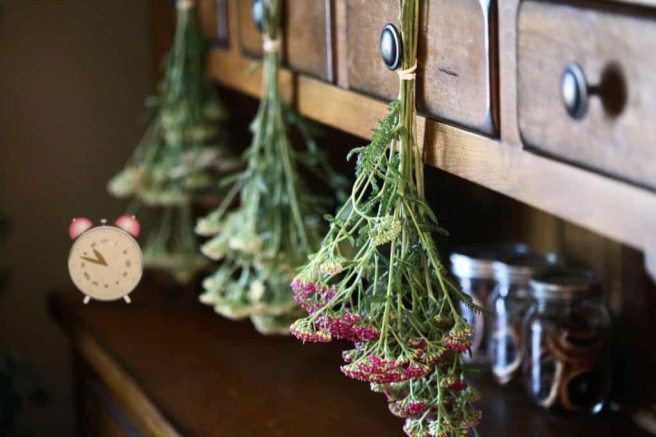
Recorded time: 10:48
